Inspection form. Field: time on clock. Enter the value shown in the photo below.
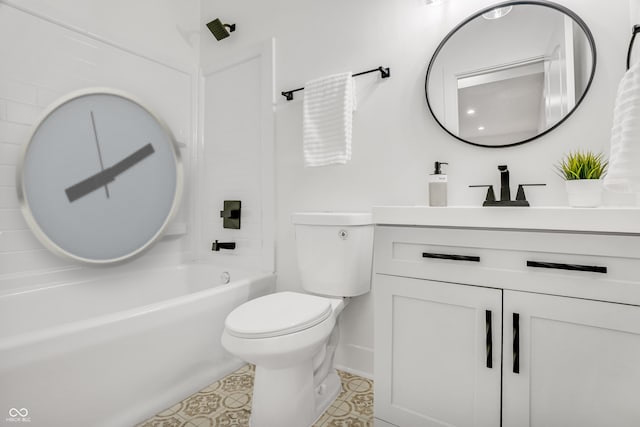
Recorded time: 8:09:58
